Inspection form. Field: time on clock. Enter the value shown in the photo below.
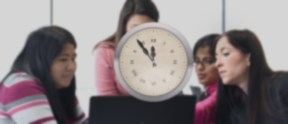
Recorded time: 11:54
